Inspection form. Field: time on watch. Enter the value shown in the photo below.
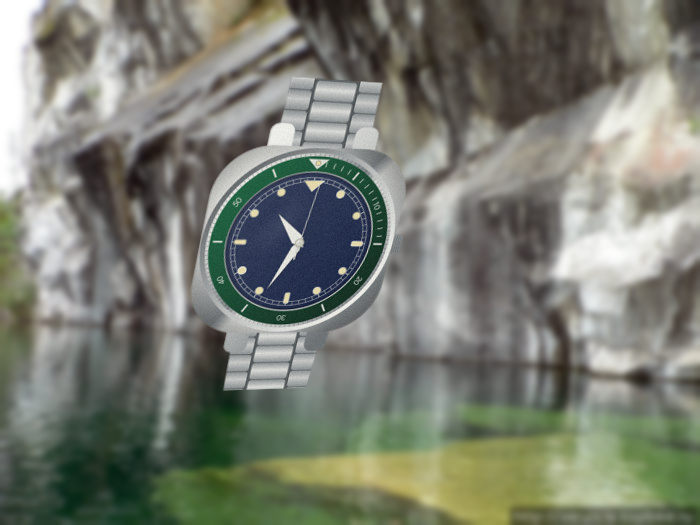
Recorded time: 10:34:01
